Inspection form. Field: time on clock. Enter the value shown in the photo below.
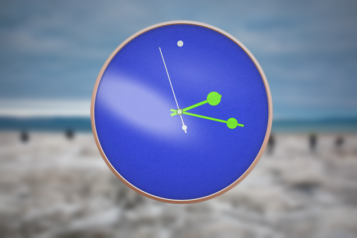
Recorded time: 2:16:57
